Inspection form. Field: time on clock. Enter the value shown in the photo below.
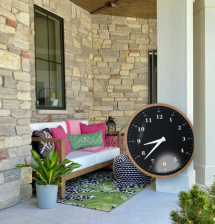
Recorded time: 8:38
